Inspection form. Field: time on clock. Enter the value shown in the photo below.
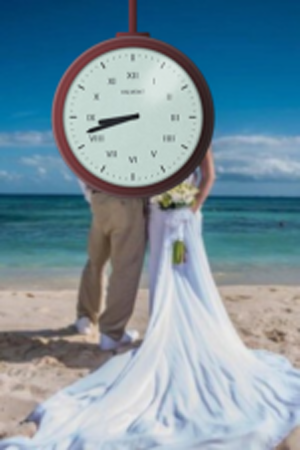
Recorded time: 8:42
